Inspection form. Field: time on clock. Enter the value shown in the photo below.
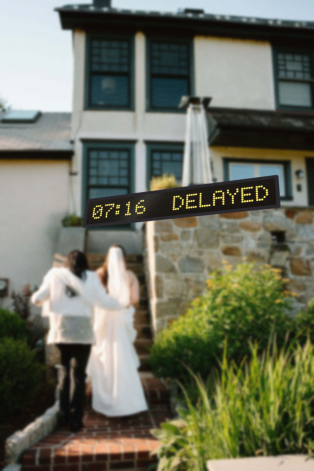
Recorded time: 7:16
